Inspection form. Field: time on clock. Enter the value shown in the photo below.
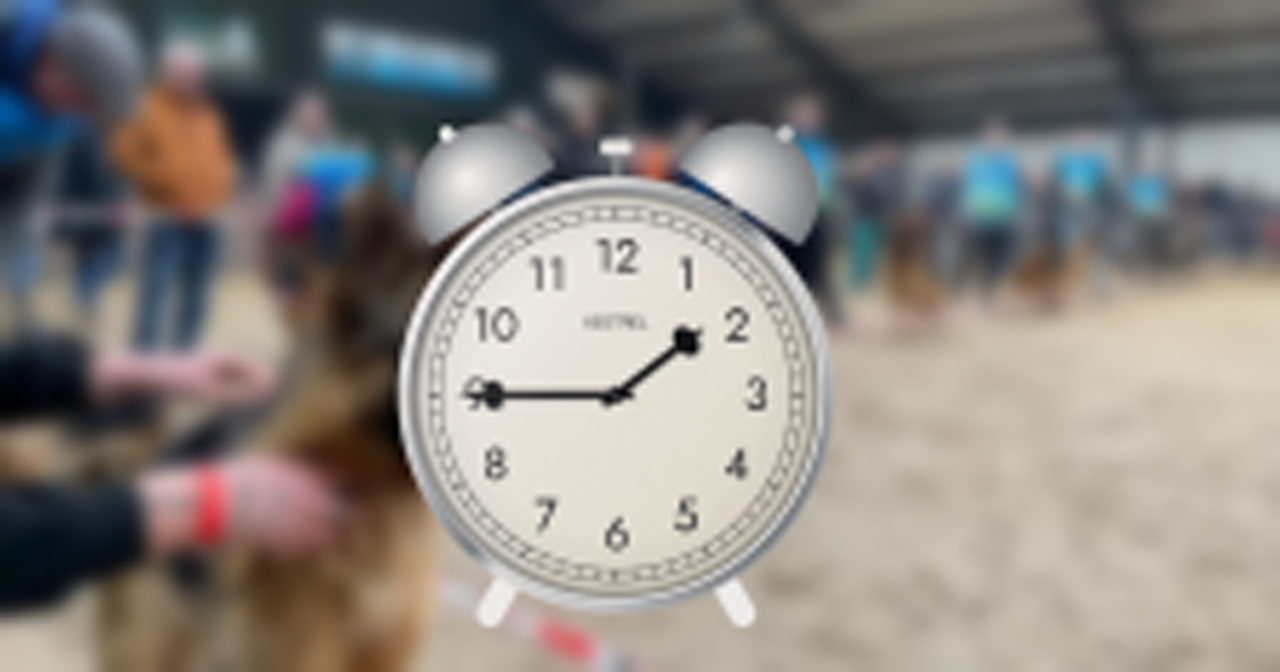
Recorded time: 1:45
